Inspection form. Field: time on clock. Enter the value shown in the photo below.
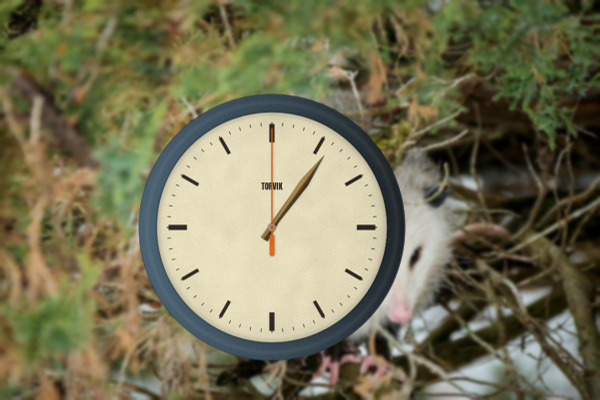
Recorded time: 1:06:00
